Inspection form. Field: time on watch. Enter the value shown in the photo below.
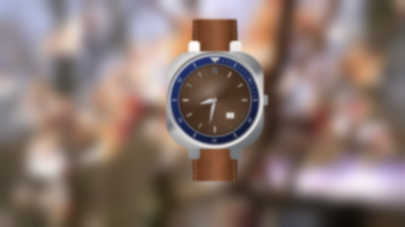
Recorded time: 8:32
